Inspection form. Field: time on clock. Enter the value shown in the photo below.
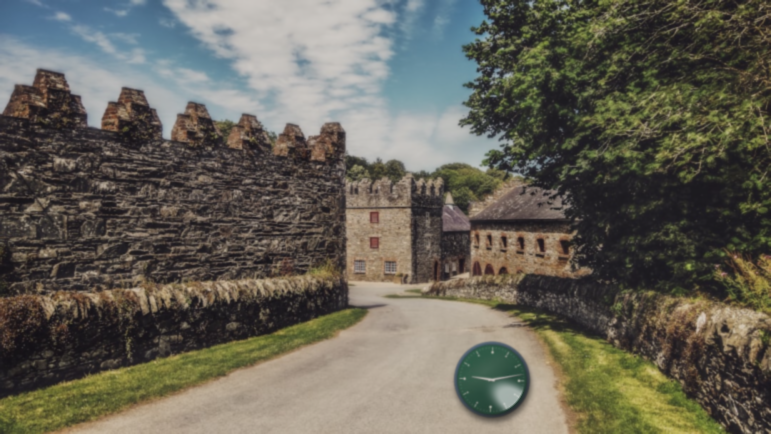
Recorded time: 9:13
